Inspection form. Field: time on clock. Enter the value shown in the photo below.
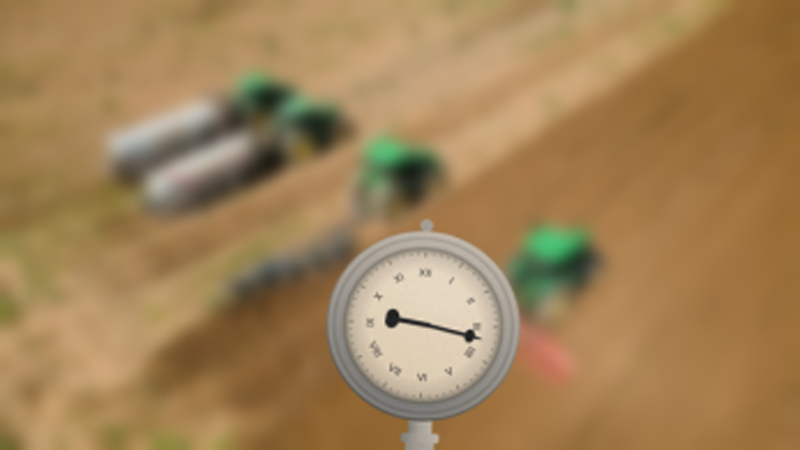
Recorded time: 9:17
